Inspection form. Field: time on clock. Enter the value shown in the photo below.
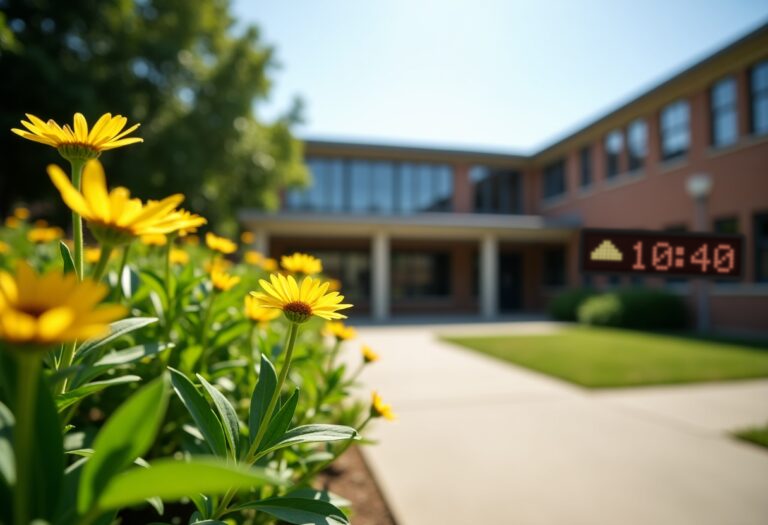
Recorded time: 10:40
